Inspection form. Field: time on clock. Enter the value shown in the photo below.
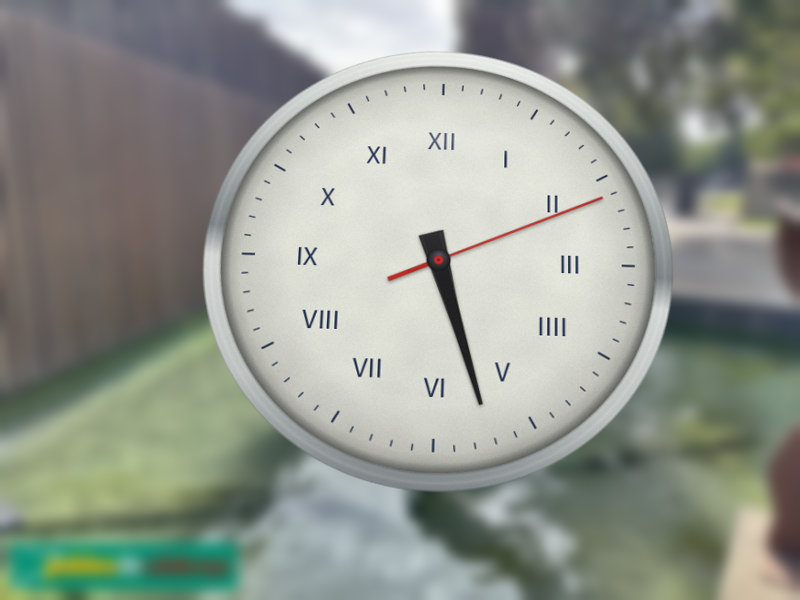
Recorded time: 5:27:11
